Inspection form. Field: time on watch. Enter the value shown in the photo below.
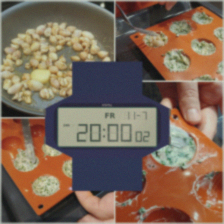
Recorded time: 20:00:02
